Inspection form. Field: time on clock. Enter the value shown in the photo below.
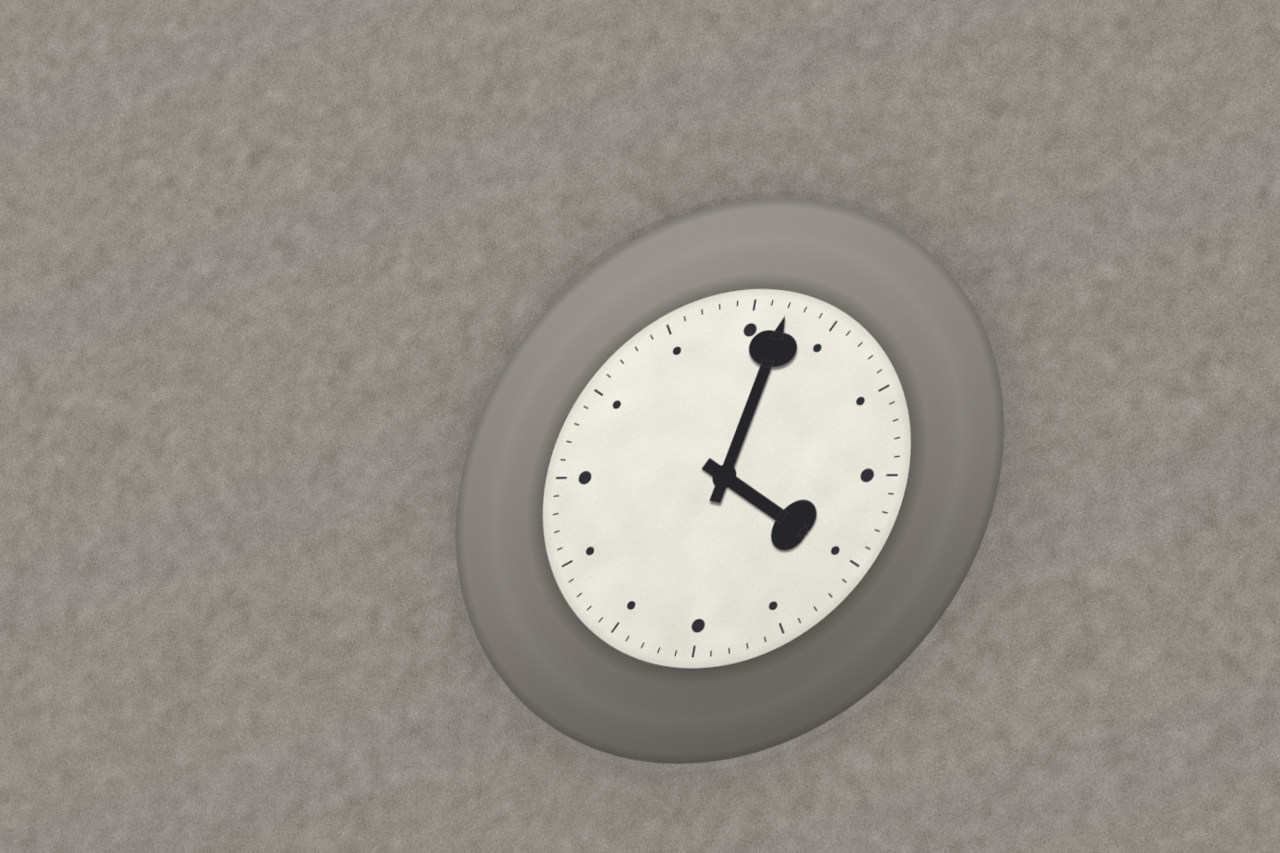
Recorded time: 4:02
